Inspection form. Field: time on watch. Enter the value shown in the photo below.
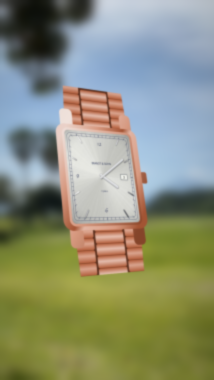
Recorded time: 4:09
